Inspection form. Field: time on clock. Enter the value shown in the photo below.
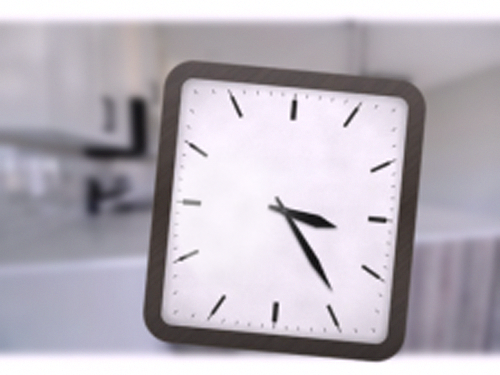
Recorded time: 3:24
